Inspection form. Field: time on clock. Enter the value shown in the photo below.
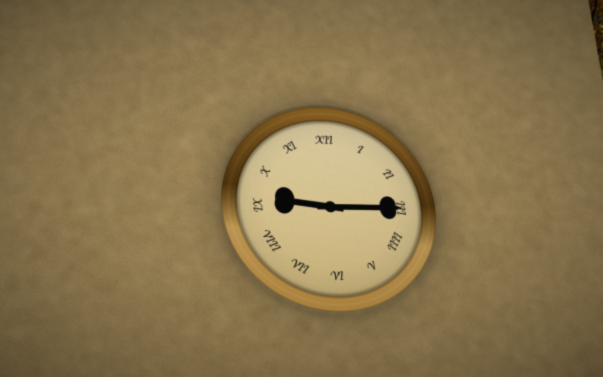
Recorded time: 9:15
